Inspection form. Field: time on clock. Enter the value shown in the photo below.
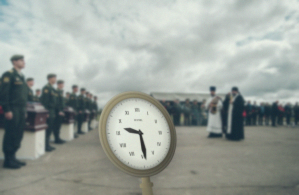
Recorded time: 9:29
